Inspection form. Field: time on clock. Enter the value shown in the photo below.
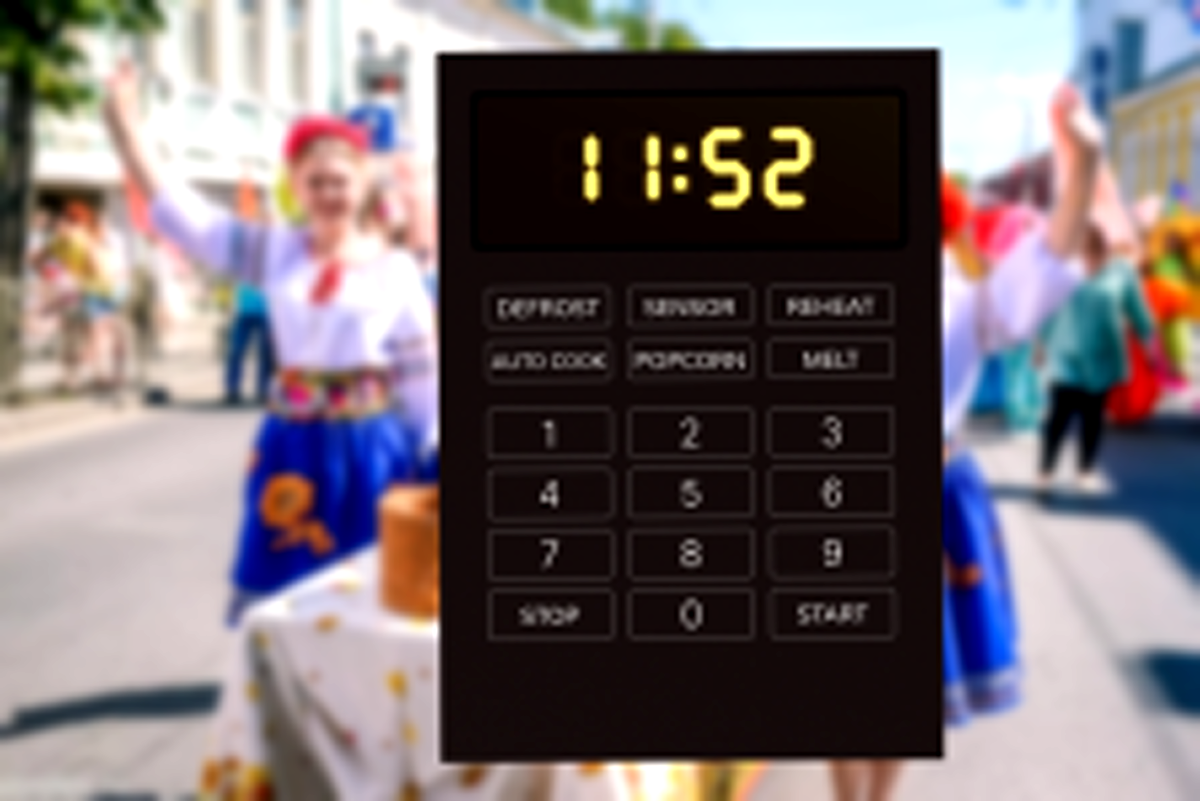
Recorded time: 11:52
